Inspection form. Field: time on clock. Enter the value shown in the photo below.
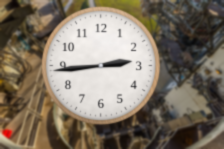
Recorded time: 2:44
